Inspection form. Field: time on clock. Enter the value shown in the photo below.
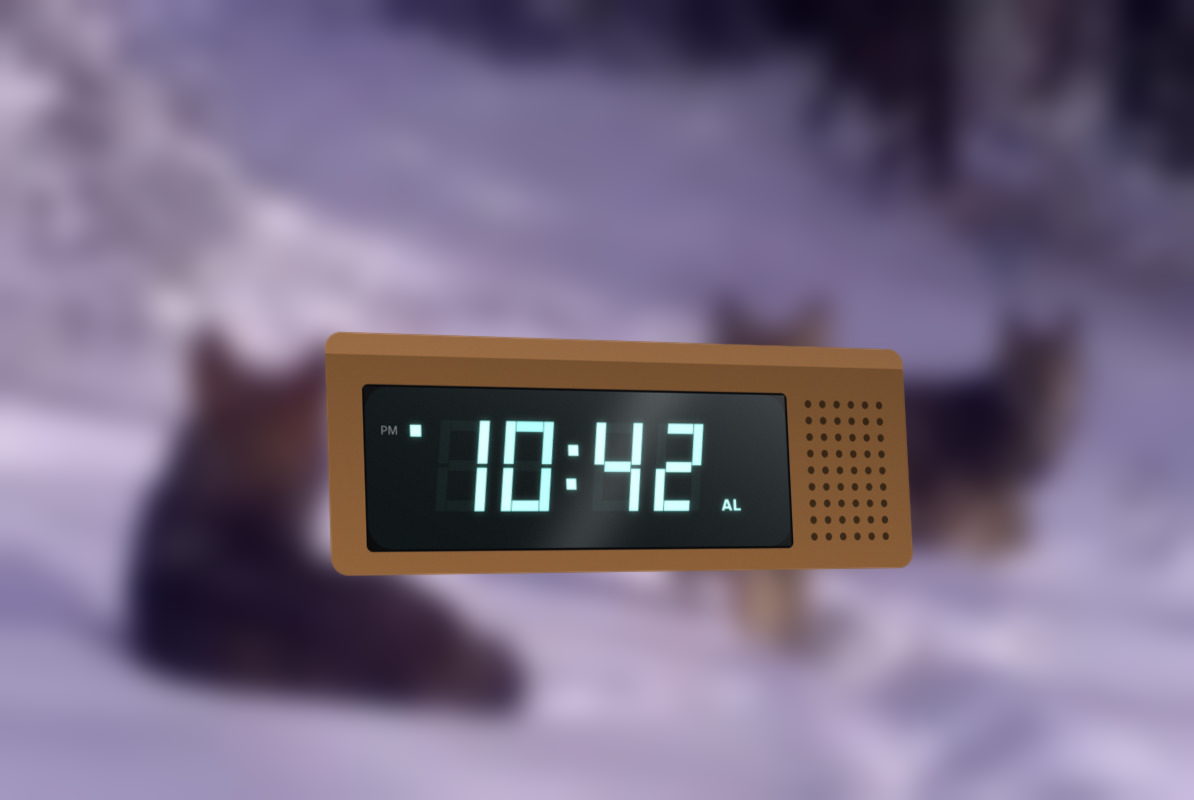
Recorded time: 10:42
